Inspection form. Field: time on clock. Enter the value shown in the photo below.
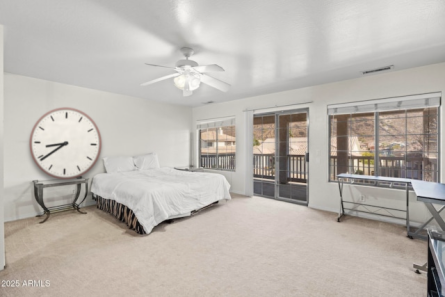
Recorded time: 8:39
